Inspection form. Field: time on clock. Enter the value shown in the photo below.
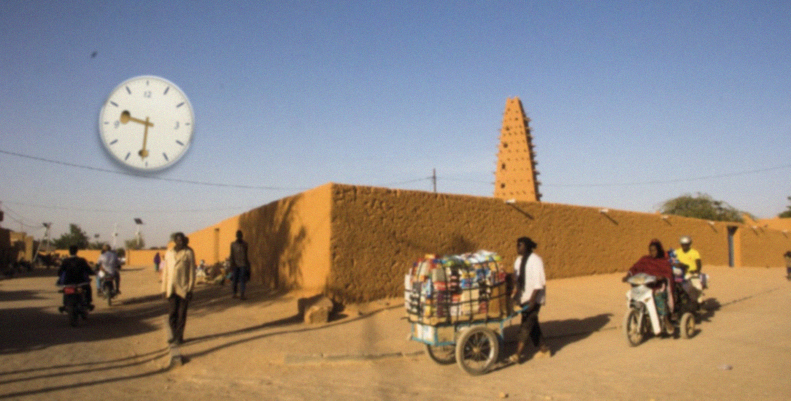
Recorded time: 9:31
